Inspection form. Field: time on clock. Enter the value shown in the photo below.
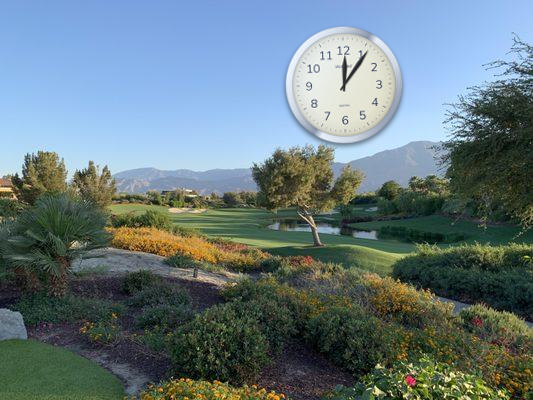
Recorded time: 12:06
